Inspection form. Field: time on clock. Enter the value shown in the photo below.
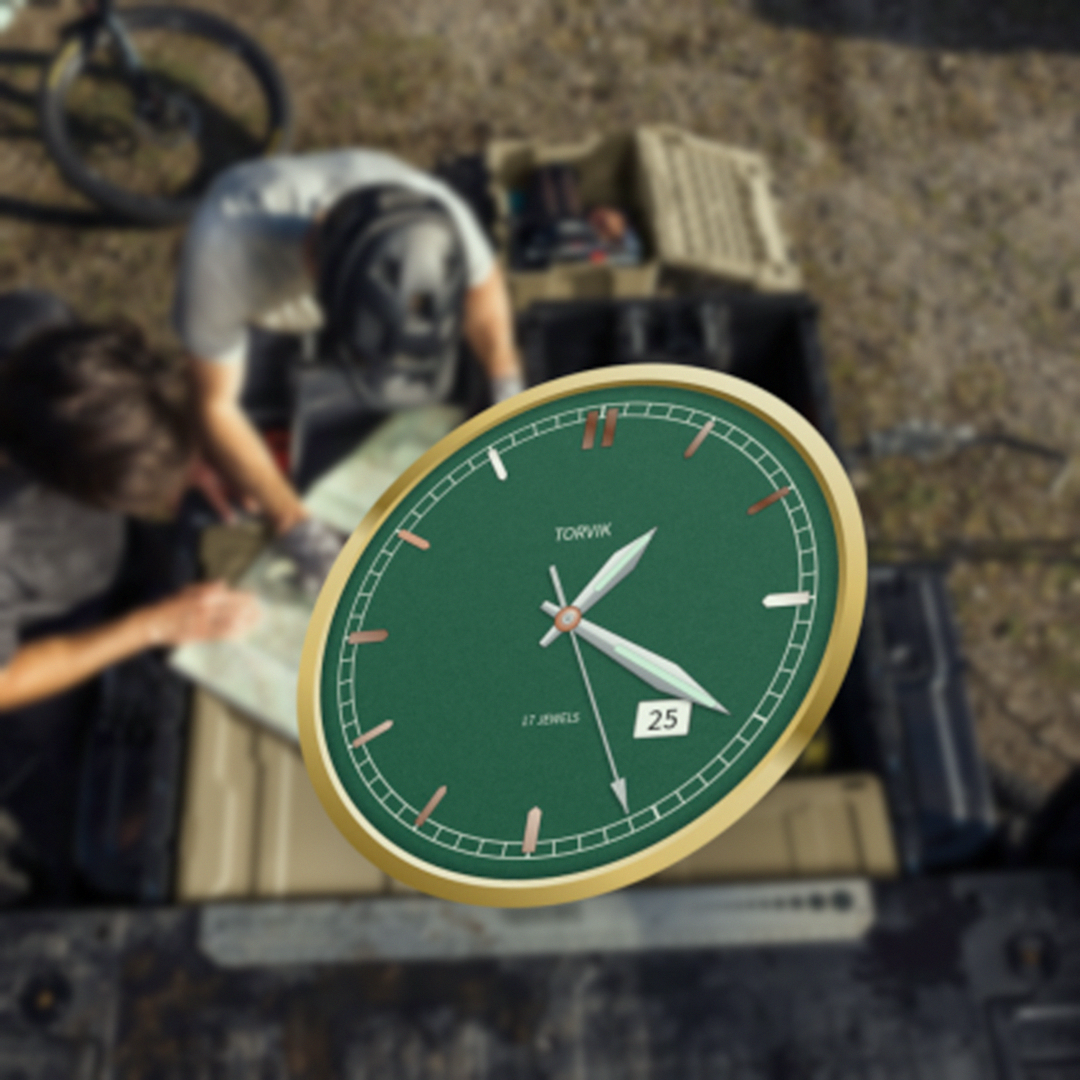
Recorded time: 1:20:26
